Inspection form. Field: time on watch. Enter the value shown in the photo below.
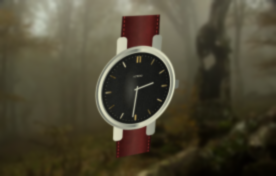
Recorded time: 2:31
